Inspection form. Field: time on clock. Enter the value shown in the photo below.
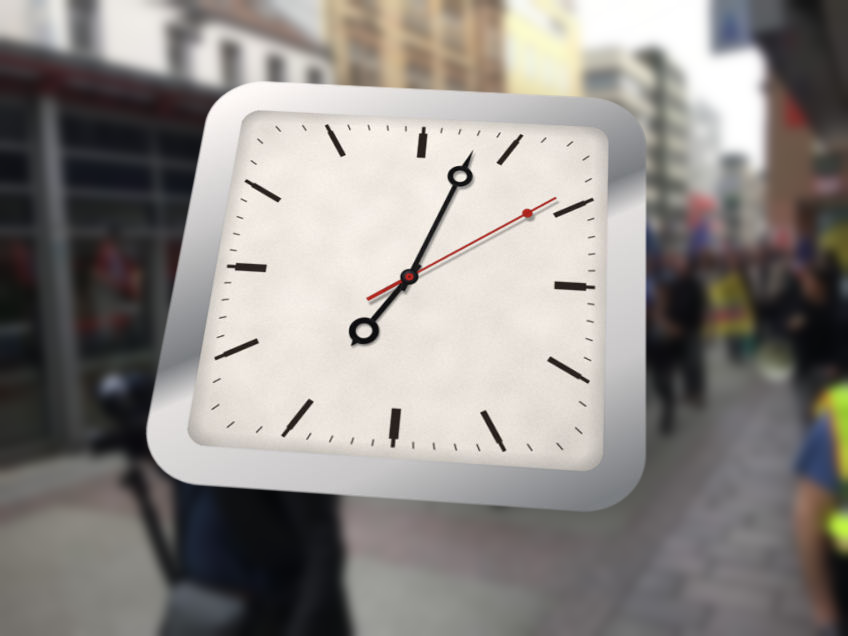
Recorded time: 7:03:09
